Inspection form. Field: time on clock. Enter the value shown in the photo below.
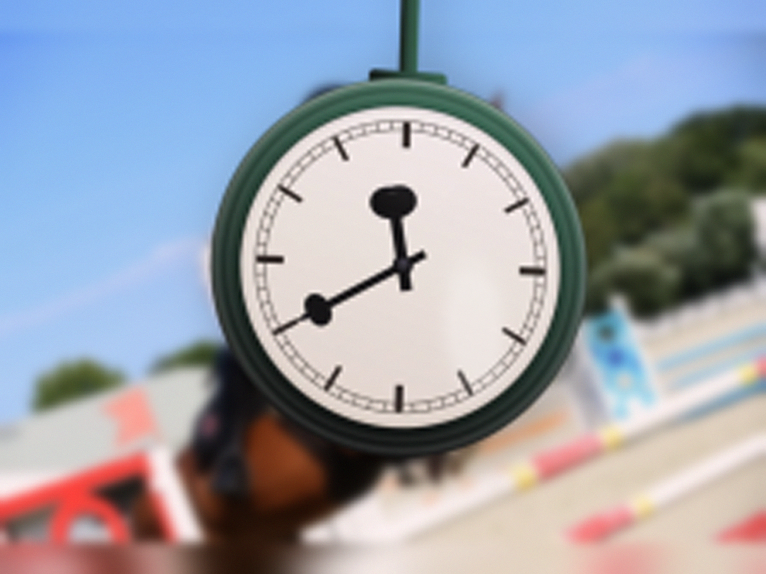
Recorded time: 11:40
